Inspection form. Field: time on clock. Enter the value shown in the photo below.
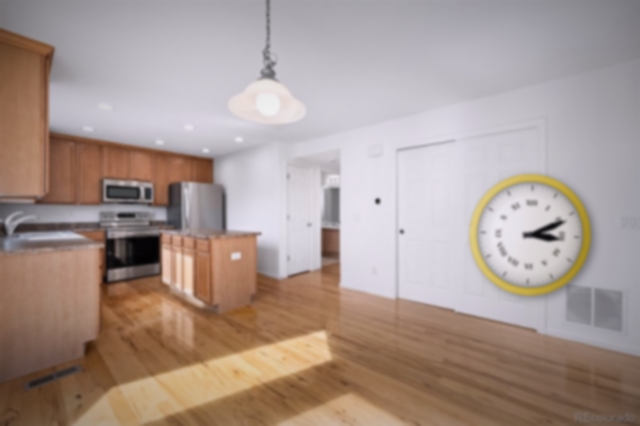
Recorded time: 3:11
